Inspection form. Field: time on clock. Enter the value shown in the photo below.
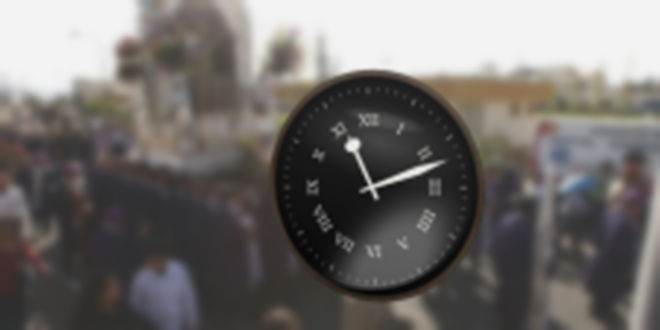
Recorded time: 11:12
